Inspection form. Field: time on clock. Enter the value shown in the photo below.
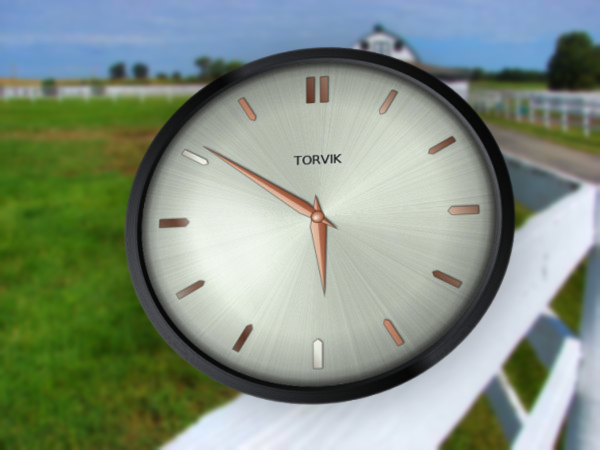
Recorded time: 5:51
